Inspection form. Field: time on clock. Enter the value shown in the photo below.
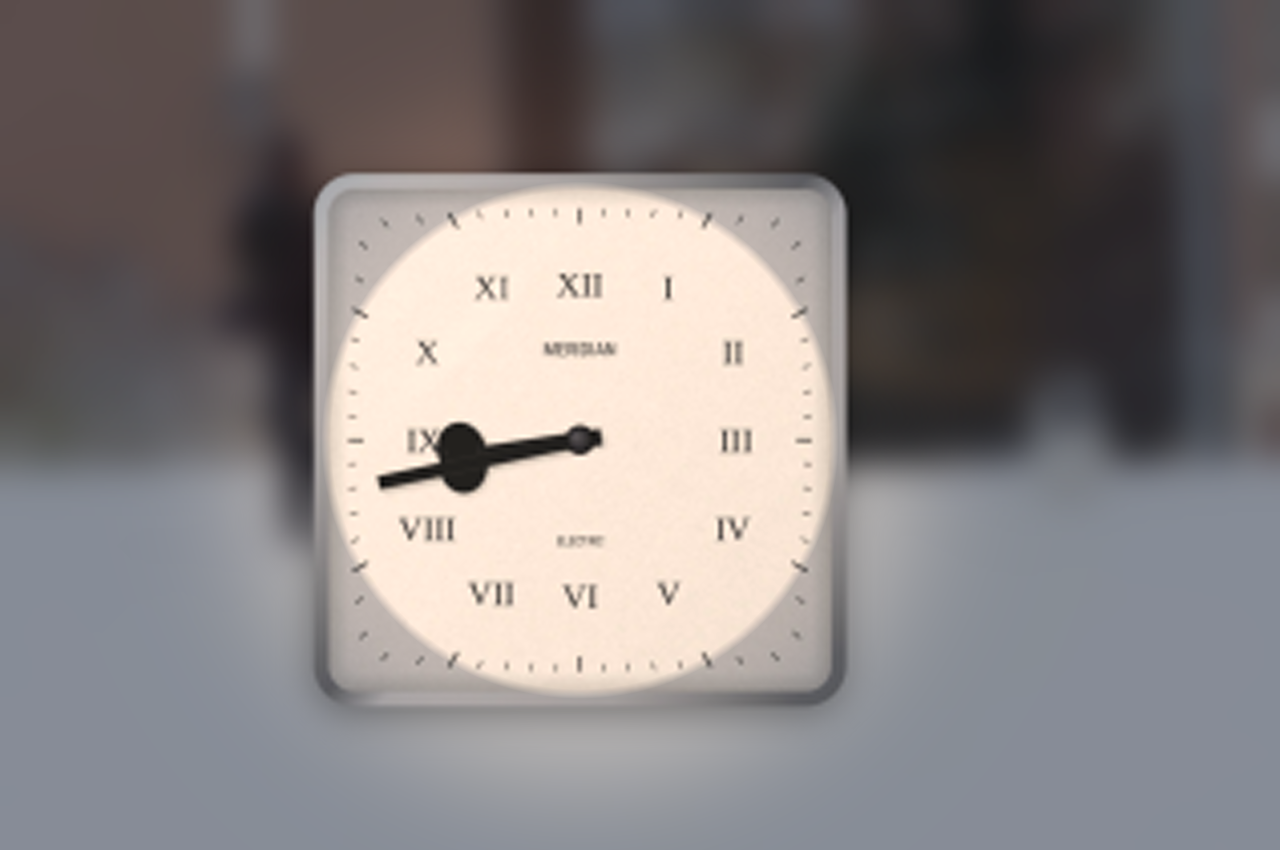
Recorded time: 8:43
